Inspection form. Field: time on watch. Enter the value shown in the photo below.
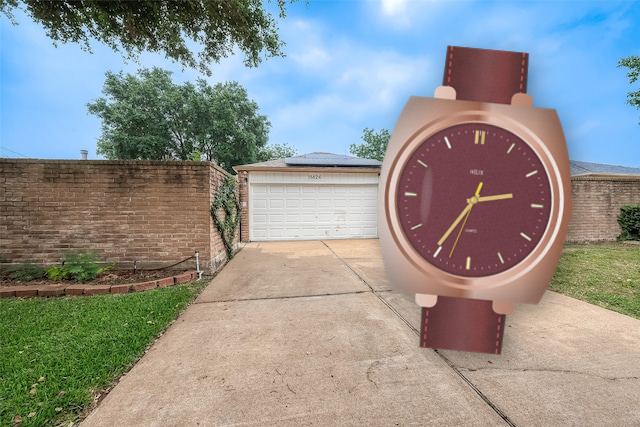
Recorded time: 2:35:33
